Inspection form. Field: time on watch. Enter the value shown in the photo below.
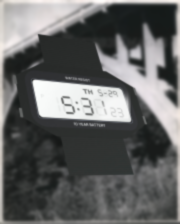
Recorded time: 5:31:23
